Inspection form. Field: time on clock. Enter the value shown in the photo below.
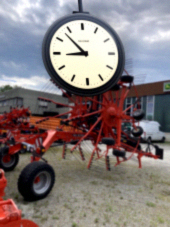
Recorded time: 8:53
